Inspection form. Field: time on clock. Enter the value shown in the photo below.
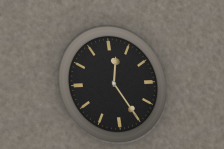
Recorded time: 12:25
